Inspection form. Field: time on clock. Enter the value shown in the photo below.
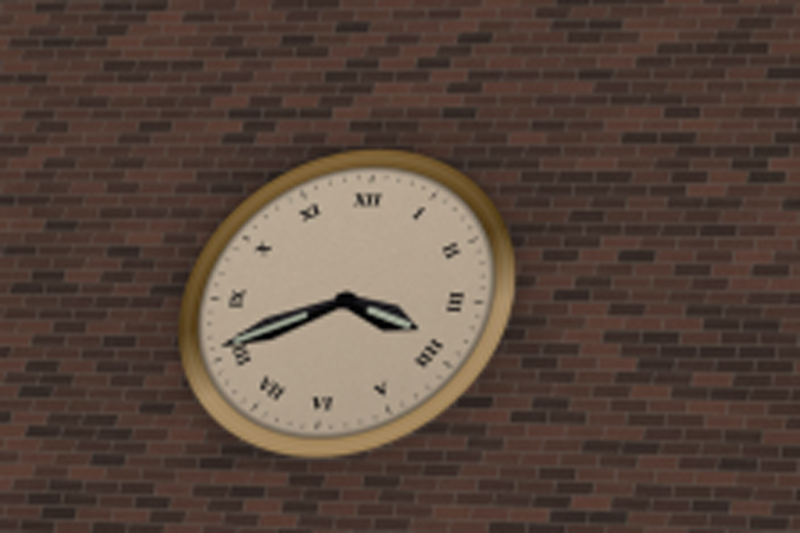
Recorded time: 3:41
